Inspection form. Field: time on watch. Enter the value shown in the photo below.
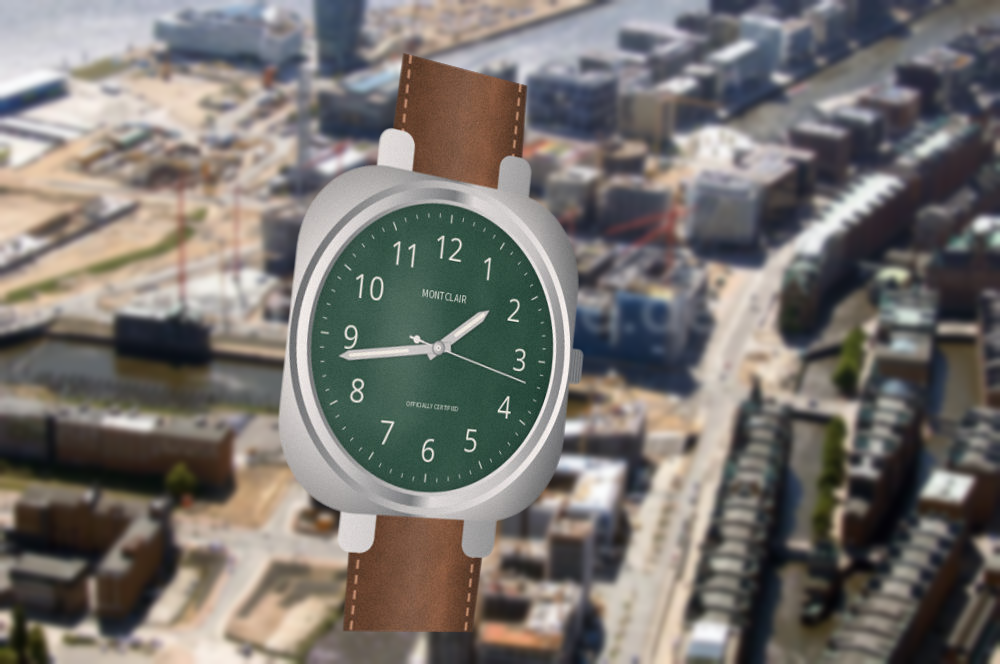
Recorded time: 1:43:17
